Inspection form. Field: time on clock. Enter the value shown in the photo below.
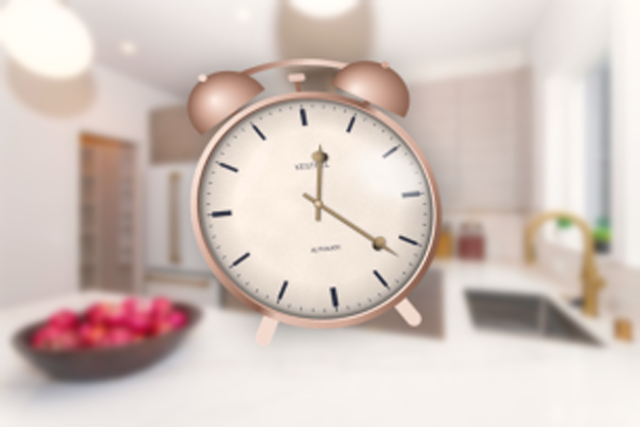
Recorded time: 12:22
